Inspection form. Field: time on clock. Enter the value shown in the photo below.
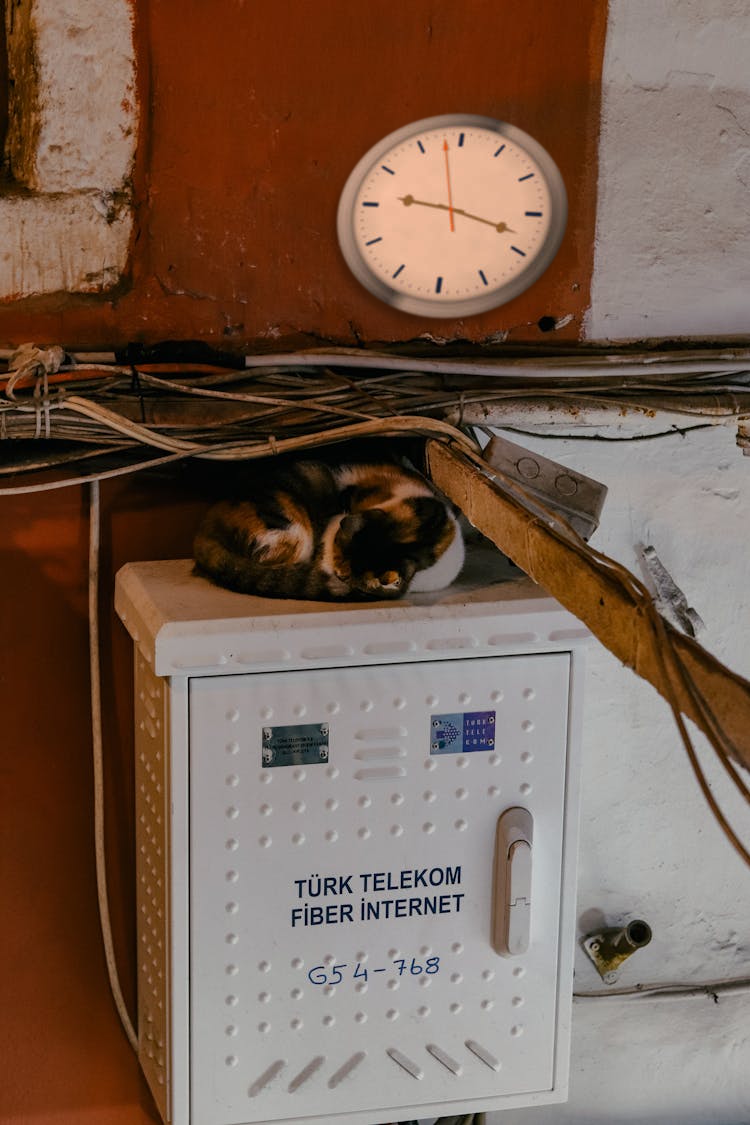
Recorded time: 9:17:58
